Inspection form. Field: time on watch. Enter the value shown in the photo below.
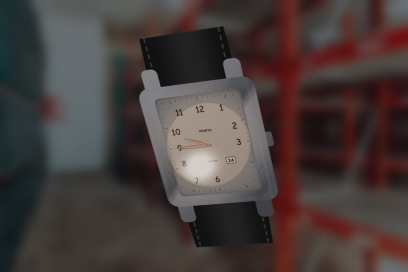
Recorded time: 9:45
